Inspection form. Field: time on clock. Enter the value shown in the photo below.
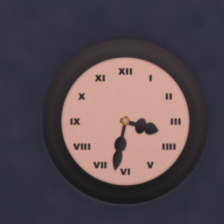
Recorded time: 3:32
